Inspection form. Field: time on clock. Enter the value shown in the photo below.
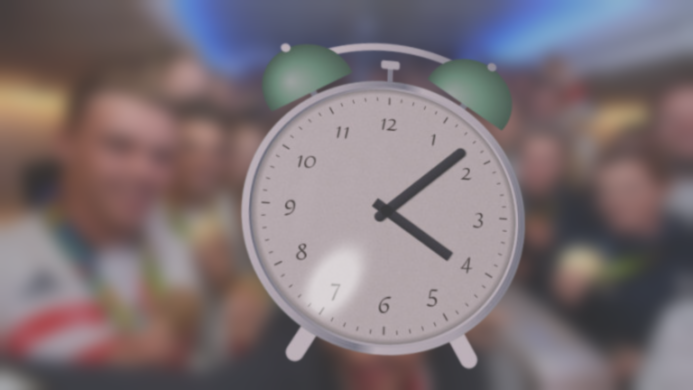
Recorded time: 4:08
